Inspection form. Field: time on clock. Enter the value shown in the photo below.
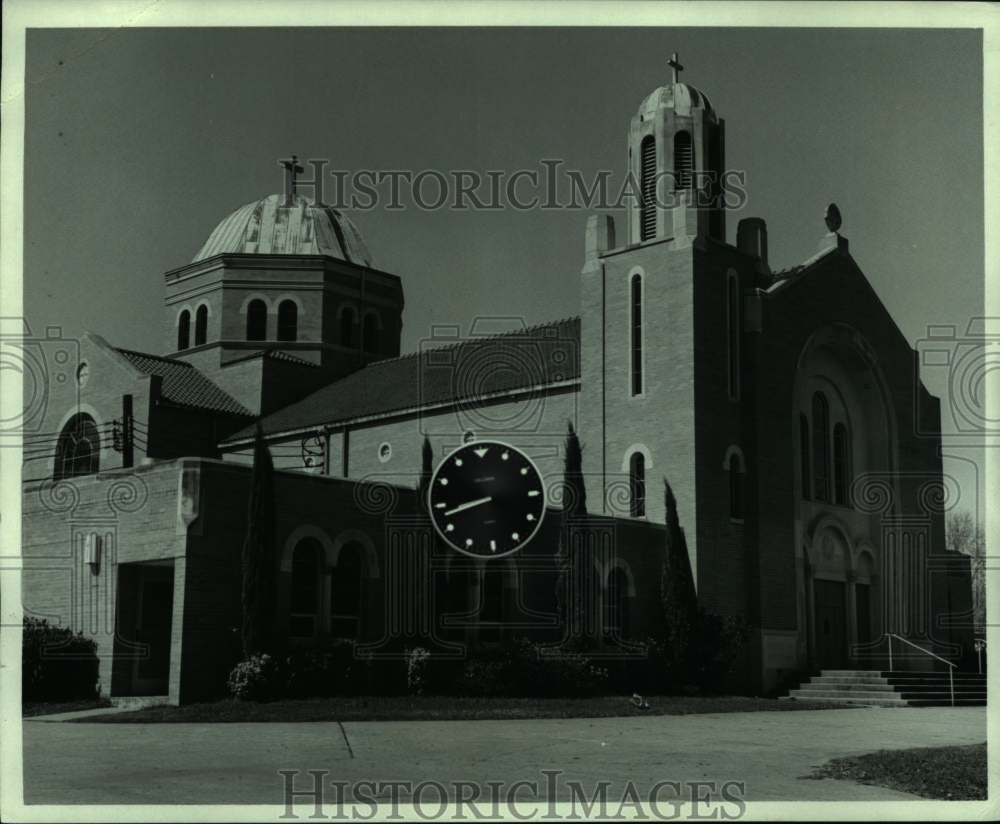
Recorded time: 8:43
